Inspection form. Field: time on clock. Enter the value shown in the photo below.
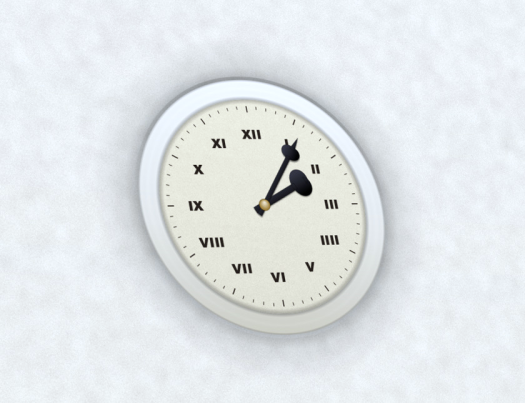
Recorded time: 2:06
